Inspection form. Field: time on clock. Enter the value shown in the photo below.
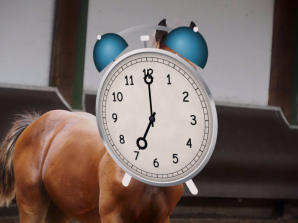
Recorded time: 7:00
